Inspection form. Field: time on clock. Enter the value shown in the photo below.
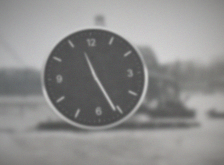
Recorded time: 11:26
